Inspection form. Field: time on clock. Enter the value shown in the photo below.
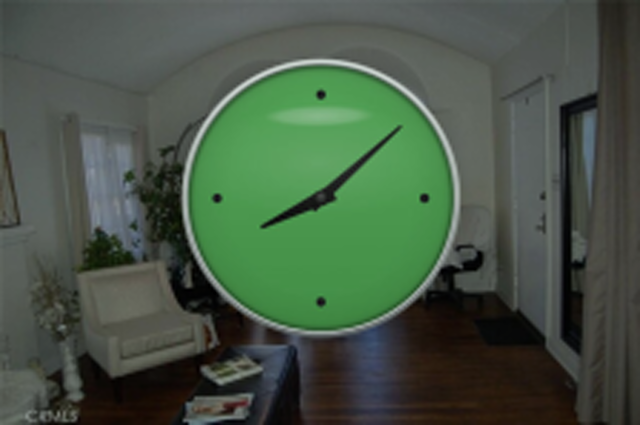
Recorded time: 8:08
